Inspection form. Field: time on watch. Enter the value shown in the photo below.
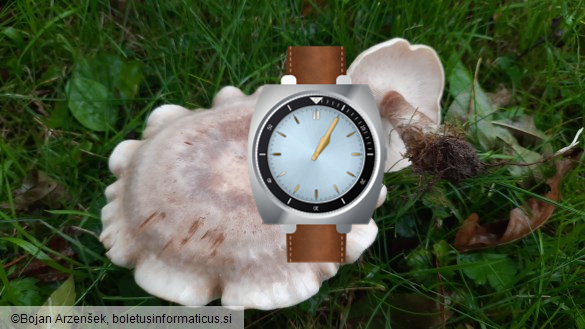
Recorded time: 1:05
